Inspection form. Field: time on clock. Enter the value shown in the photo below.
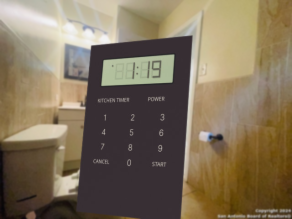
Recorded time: 1:19
